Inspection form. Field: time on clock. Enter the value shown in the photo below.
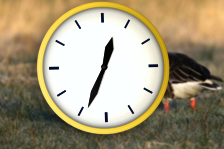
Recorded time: 12:34
